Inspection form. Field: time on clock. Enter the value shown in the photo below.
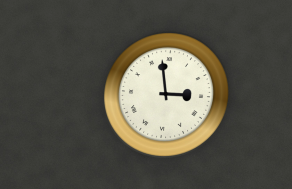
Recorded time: 2:58
